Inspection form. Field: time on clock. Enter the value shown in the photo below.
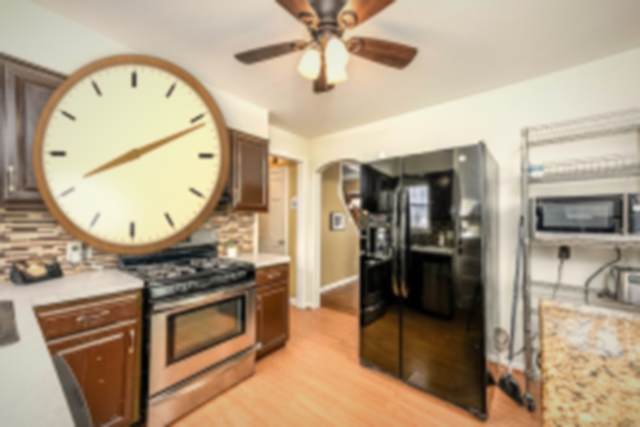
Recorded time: 8:11
